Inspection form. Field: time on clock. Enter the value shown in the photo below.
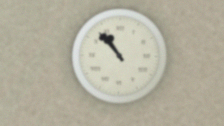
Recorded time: 10:53
